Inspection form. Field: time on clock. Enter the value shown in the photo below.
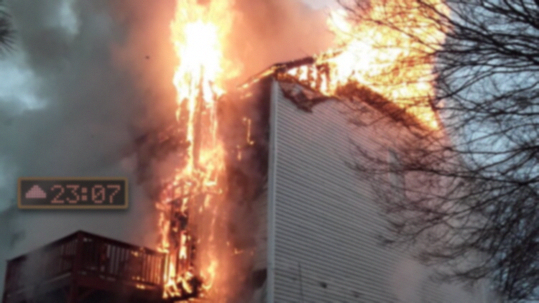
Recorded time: 23:07
